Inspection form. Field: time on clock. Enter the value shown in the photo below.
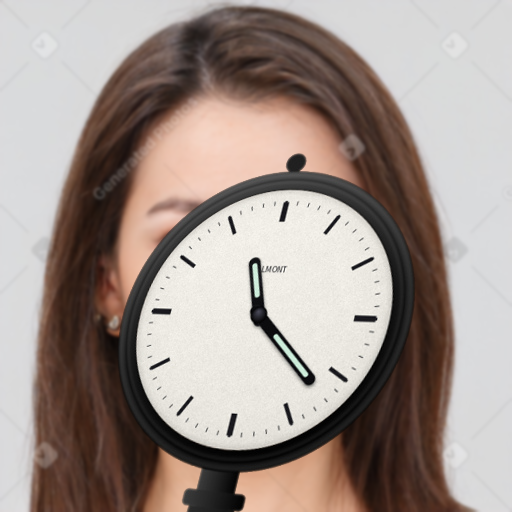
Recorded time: 11:22
